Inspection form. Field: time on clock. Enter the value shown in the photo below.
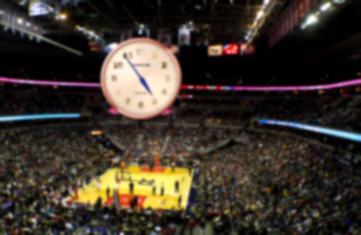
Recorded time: 4:54
